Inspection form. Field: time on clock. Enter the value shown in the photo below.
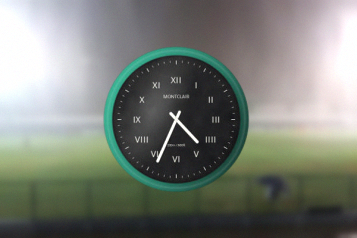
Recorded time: 4:34
